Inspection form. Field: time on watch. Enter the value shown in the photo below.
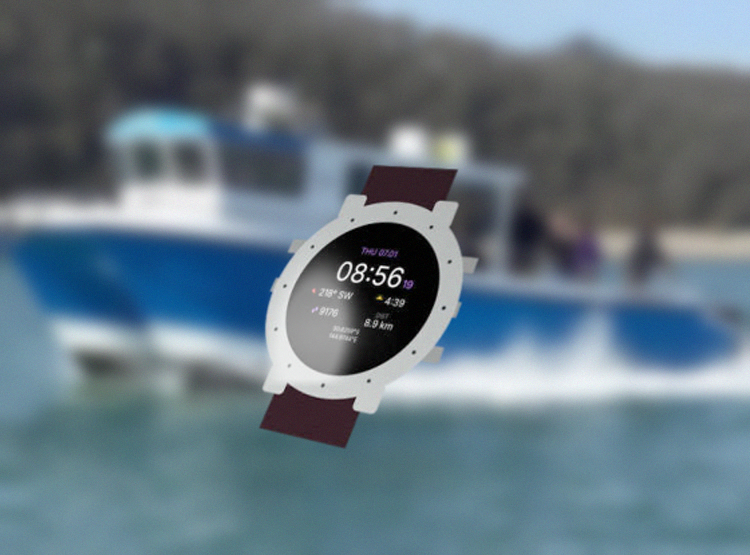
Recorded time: 8:56:19
